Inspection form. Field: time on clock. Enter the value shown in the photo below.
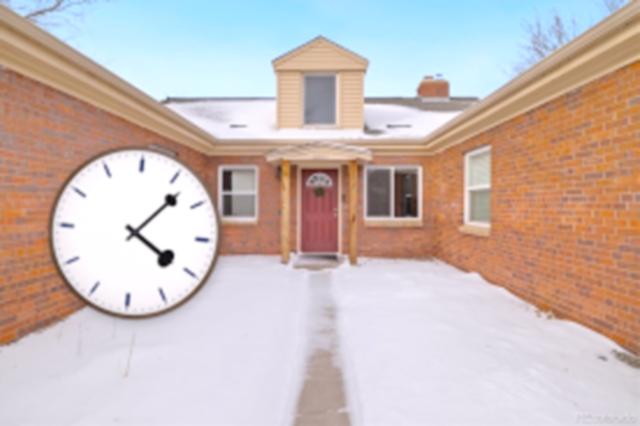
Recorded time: 4:07
